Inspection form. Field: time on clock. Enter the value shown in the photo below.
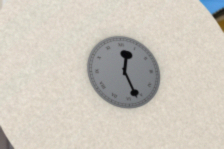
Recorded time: 12:27
